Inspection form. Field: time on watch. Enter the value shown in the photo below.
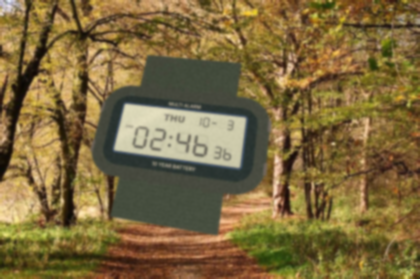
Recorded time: 2:46:36
